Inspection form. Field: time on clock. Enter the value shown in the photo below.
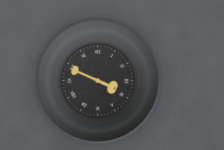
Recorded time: 3:49
